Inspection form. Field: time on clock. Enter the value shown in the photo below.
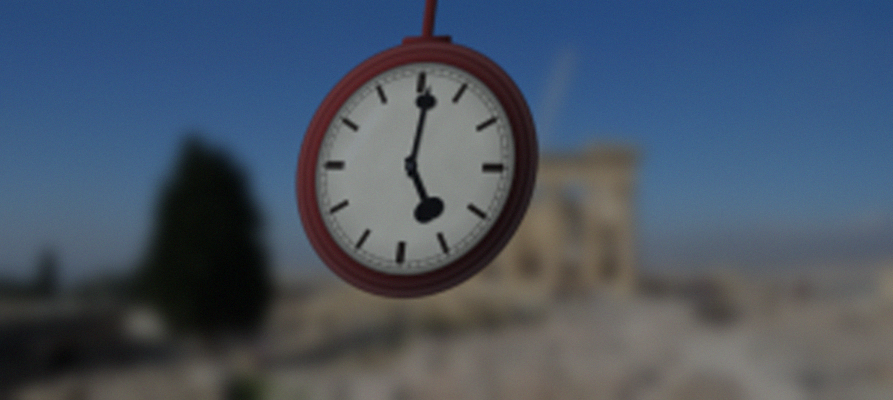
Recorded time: 5:01
